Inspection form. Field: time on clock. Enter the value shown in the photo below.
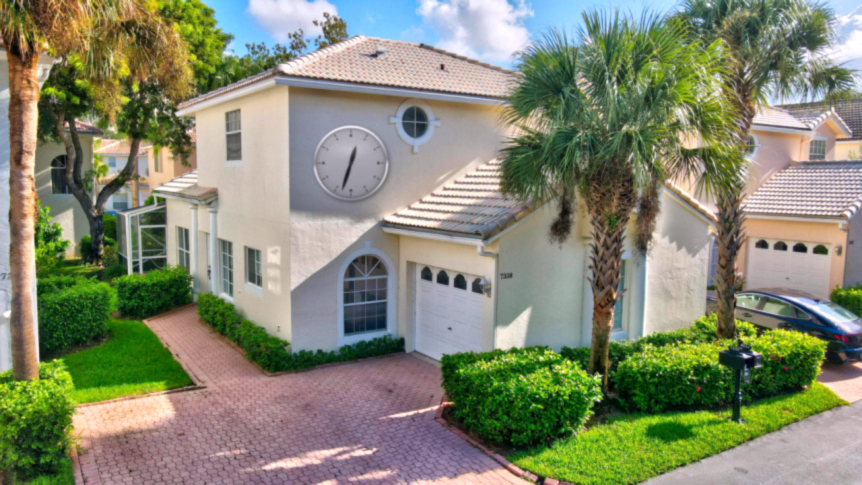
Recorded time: 12:33
